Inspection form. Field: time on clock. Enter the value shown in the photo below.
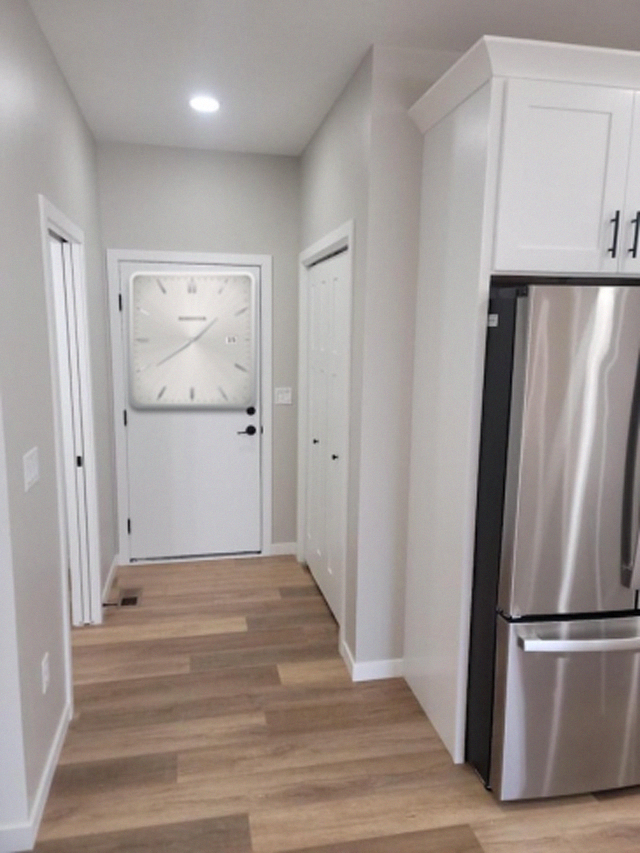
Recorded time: 1:39
